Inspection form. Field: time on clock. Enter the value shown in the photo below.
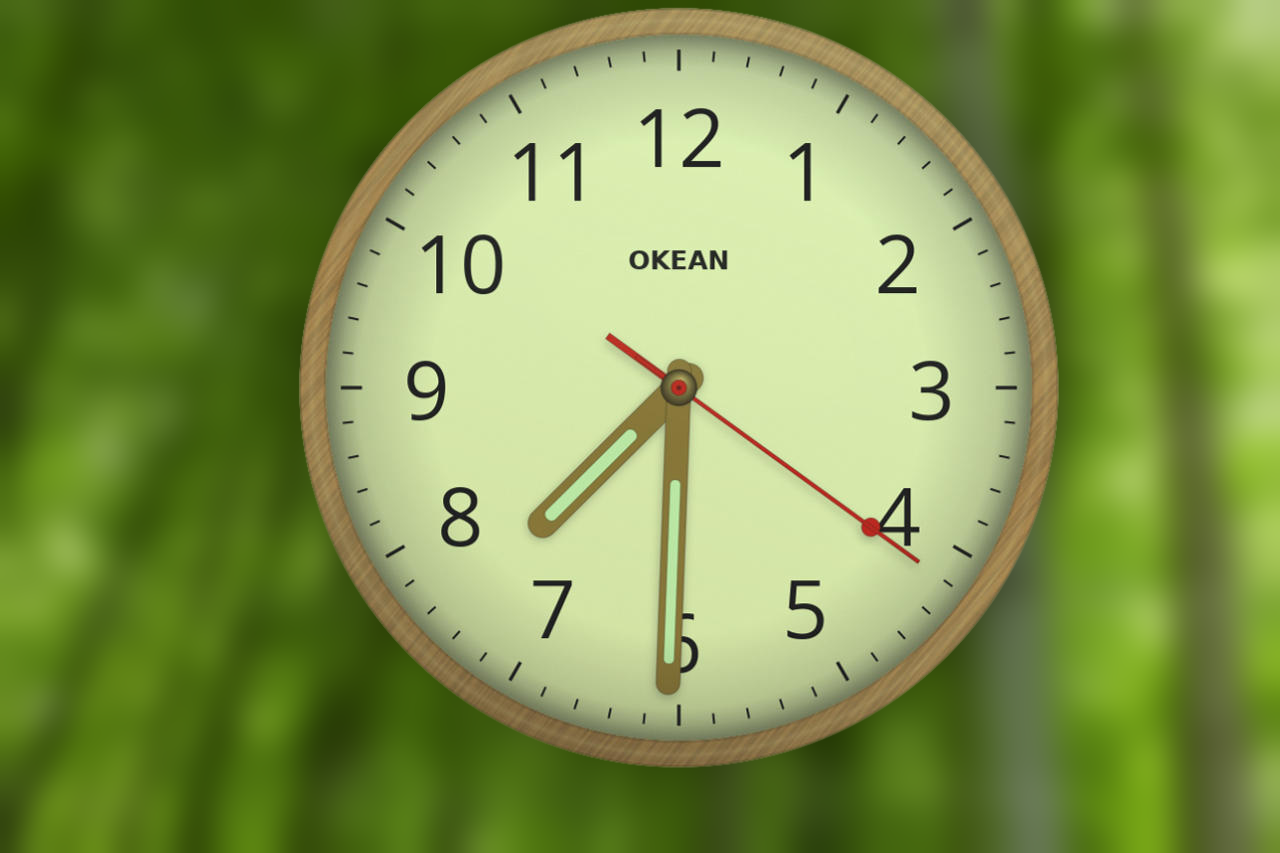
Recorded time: 7:30:21
